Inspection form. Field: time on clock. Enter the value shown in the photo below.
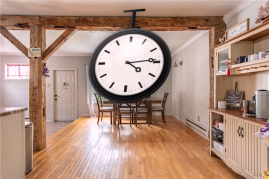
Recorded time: 4:14
